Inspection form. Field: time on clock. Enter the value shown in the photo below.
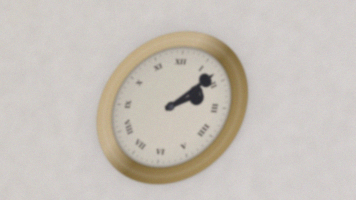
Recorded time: 2:08
